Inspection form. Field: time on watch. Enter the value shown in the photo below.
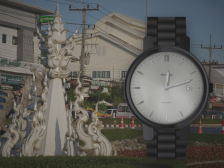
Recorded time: 12:12
